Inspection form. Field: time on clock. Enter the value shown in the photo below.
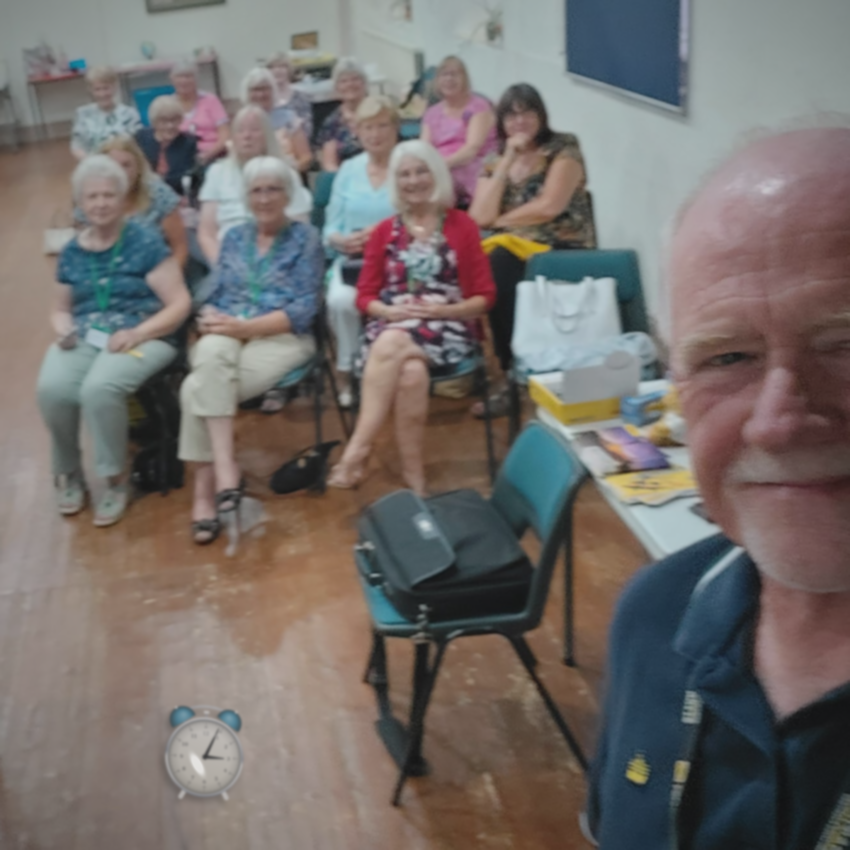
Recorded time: 3:04
